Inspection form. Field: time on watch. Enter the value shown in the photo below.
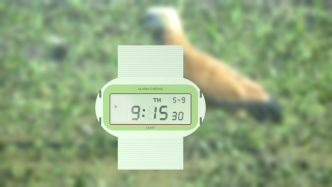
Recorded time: 9:15:30
